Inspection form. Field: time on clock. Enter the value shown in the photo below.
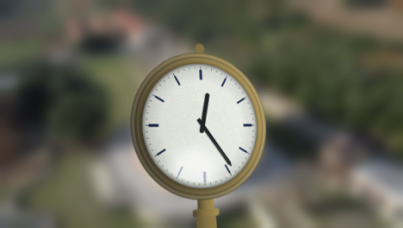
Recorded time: 12:24
